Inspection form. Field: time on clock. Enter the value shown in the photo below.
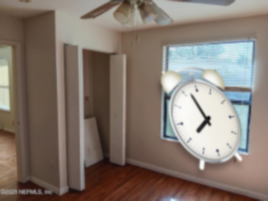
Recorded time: 7:57
